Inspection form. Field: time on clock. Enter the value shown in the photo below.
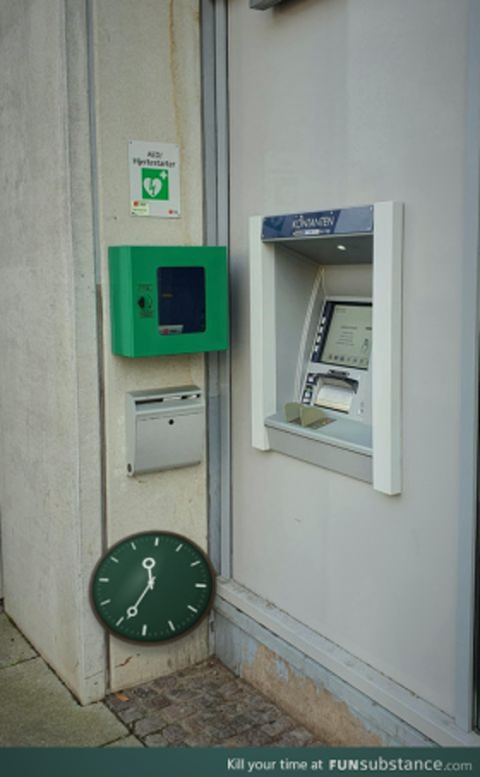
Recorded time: 11:34
